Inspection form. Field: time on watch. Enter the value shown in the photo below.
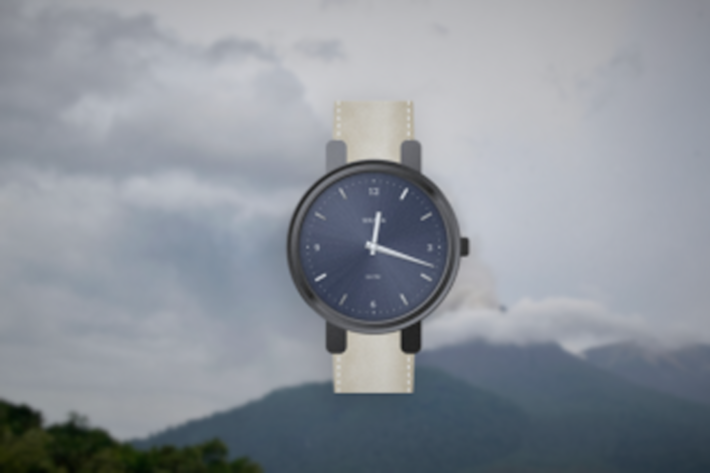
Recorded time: 12:18
